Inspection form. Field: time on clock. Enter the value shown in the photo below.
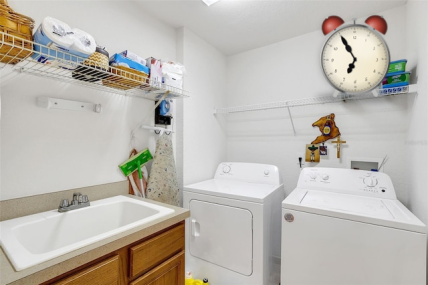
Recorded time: 6:55
